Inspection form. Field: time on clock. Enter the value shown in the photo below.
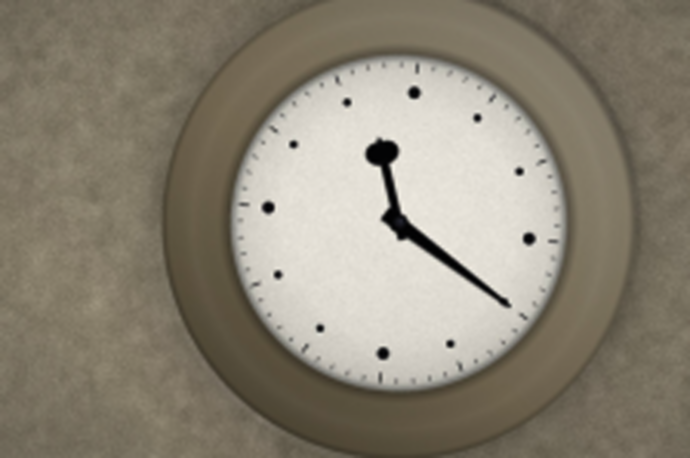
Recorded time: 11:20
